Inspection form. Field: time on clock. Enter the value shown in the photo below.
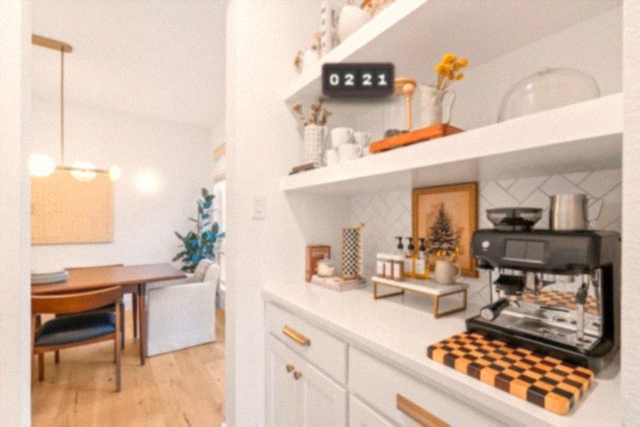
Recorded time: 2:21
